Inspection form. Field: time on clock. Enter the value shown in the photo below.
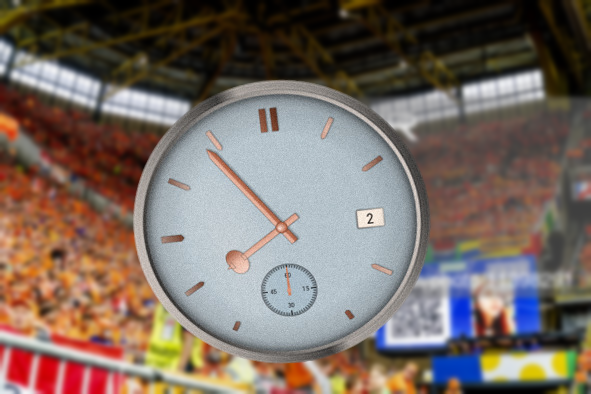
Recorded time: 7:54
